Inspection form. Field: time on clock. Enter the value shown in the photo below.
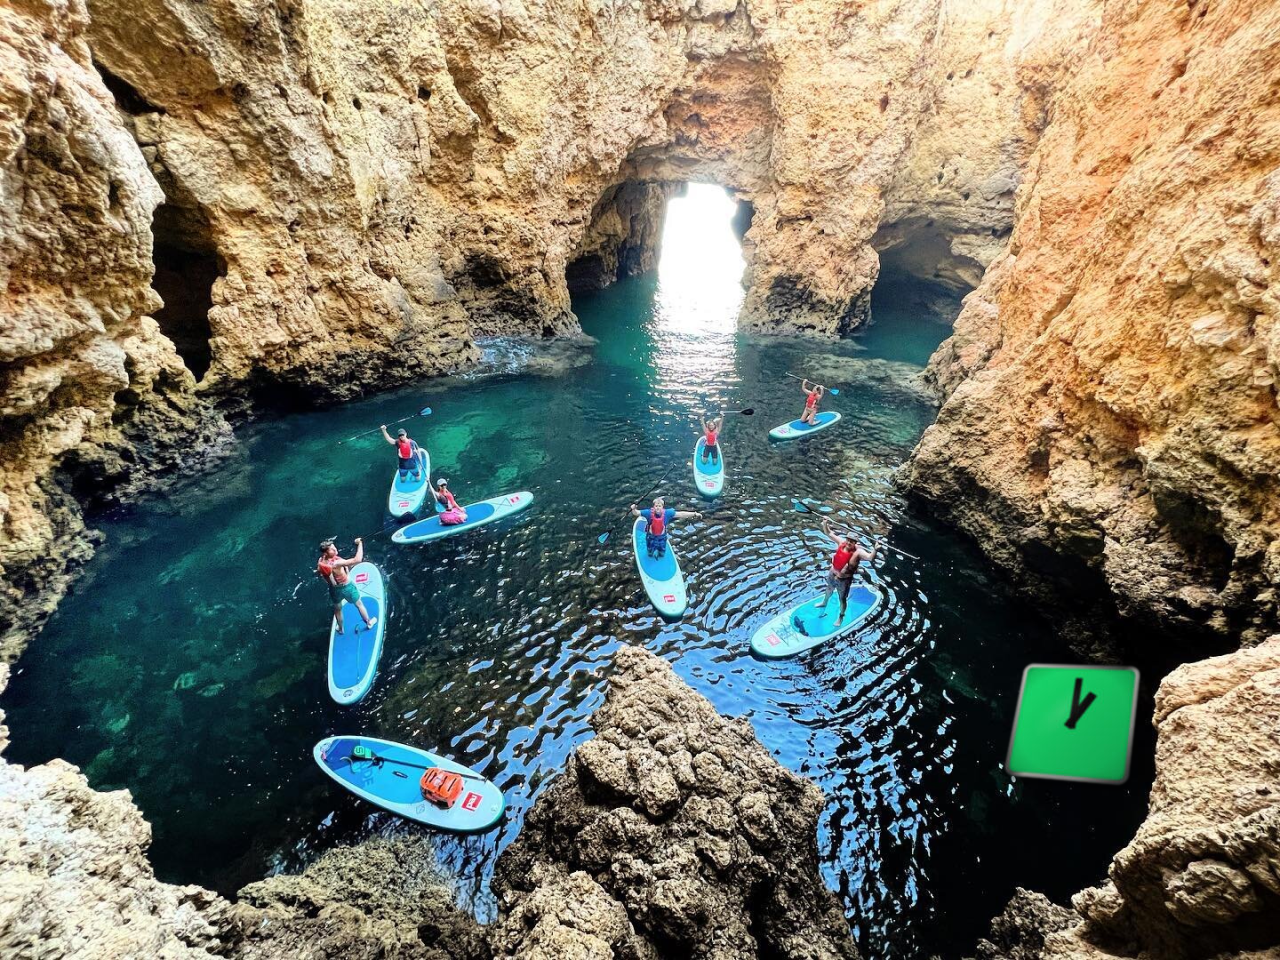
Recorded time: 1:00
